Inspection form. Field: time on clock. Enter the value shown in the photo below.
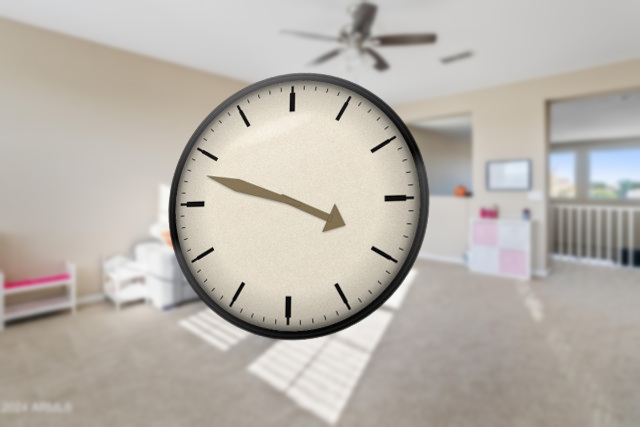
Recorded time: 3:48
